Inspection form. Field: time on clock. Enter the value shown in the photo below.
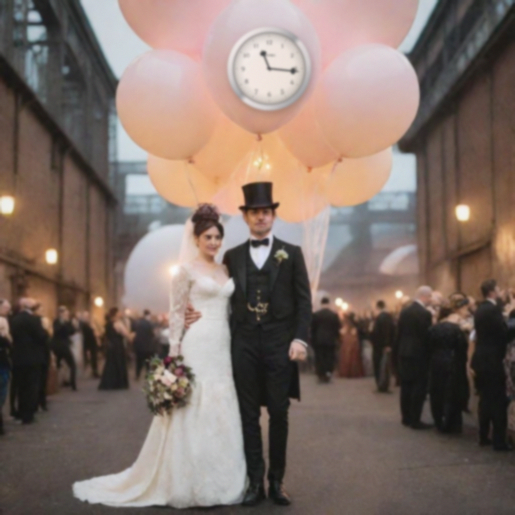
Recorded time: 11:16
